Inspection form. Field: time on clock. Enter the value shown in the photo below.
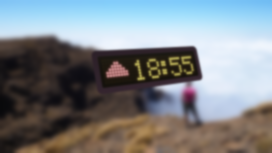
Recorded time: 18:55
